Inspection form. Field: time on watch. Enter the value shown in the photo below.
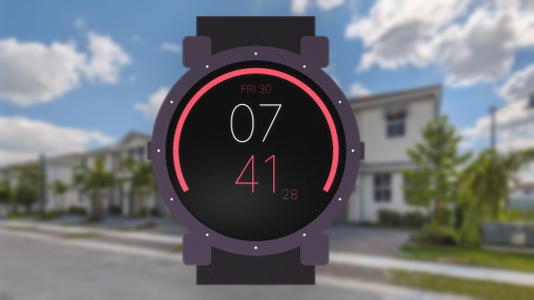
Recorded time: 7:41:28
